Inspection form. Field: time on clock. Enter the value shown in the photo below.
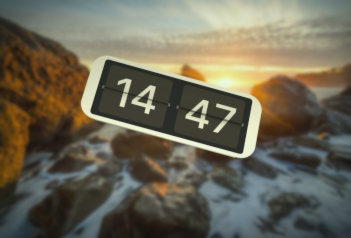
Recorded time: 14:47
